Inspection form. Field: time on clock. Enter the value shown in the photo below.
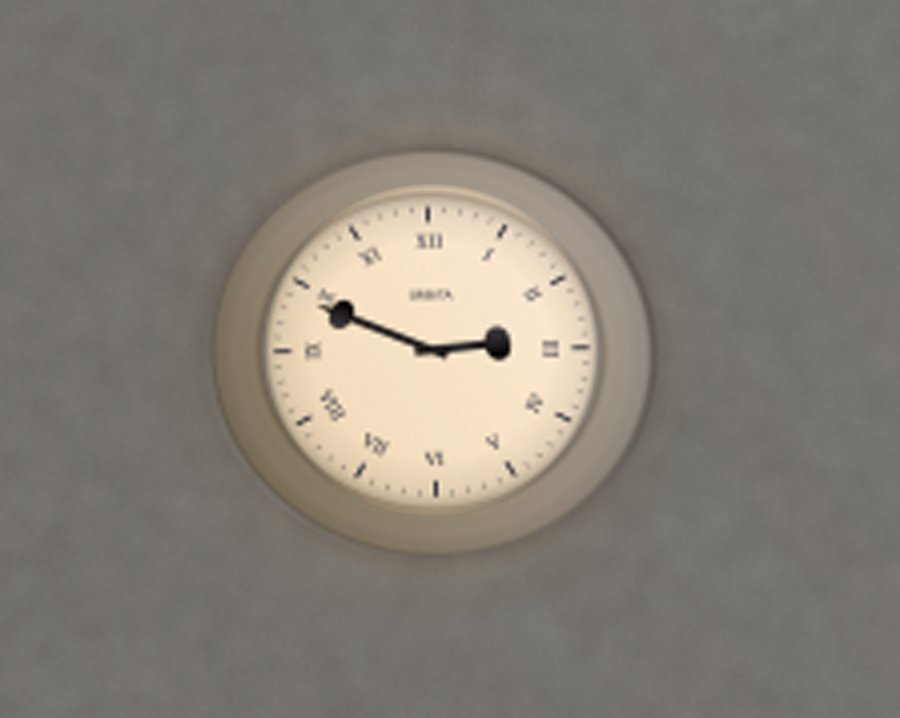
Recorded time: 2:49
